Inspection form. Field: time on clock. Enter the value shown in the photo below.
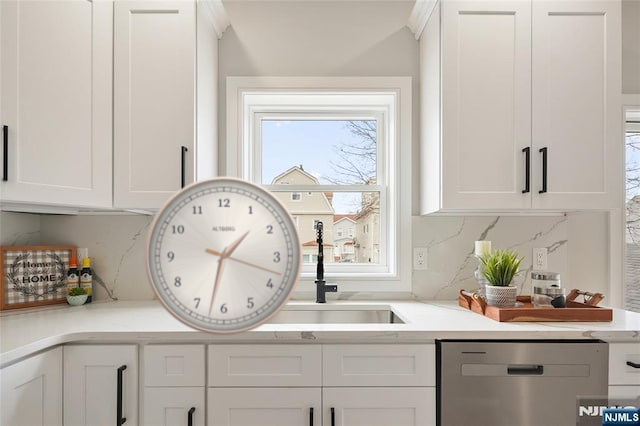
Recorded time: 1:32:18
